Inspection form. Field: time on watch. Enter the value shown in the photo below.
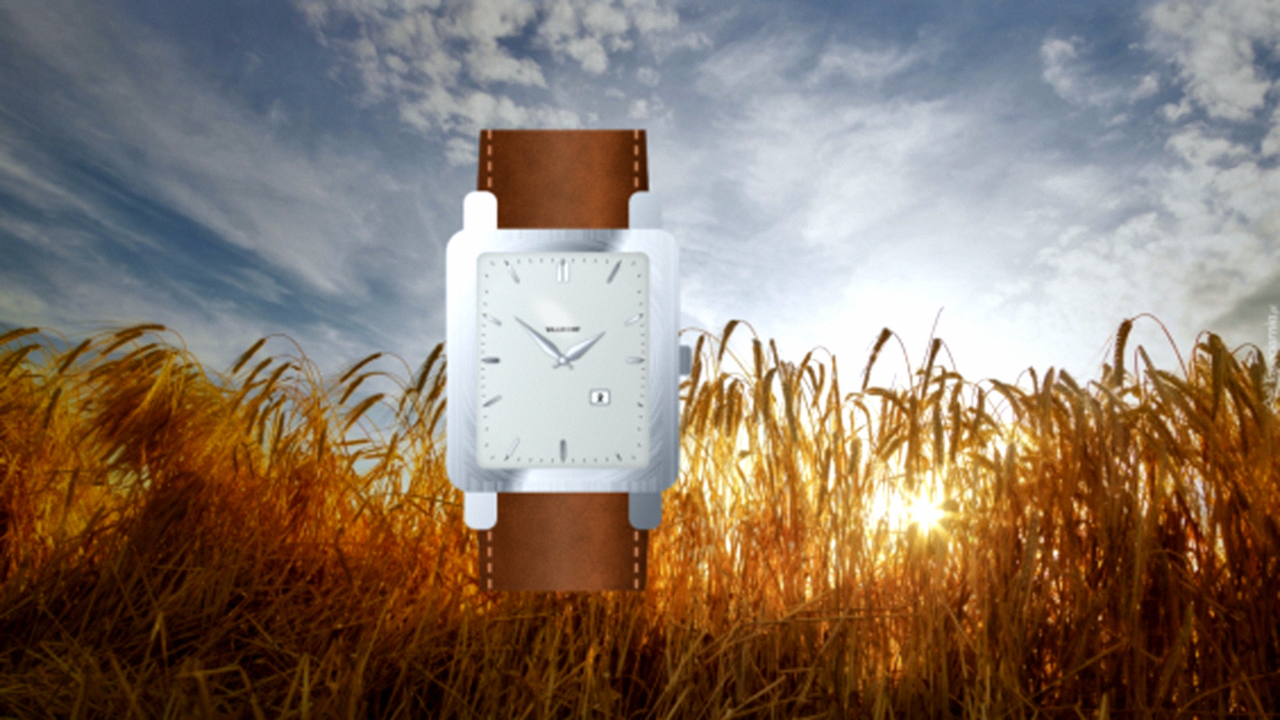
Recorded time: 1:52
